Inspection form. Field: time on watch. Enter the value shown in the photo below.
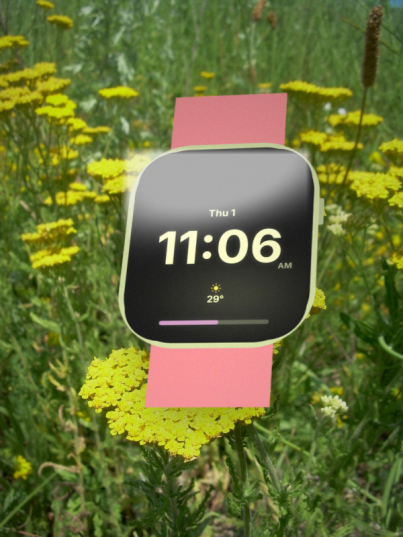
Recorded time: 11:06
